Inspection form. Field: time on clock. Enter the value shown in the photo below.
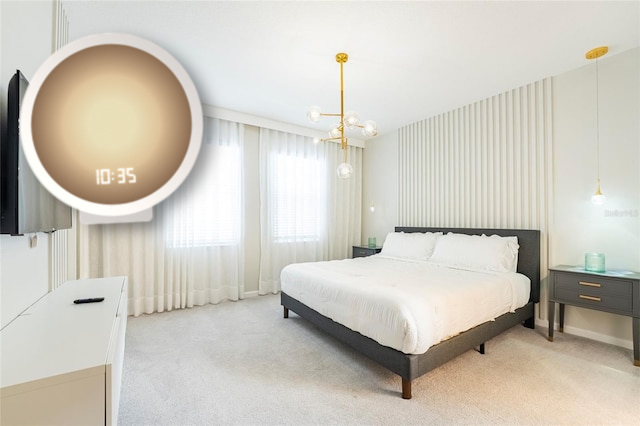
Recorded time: 10:35
